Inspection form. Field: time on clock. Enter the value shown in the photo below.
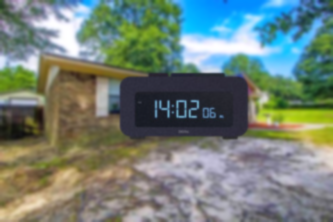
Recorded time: 14:02
